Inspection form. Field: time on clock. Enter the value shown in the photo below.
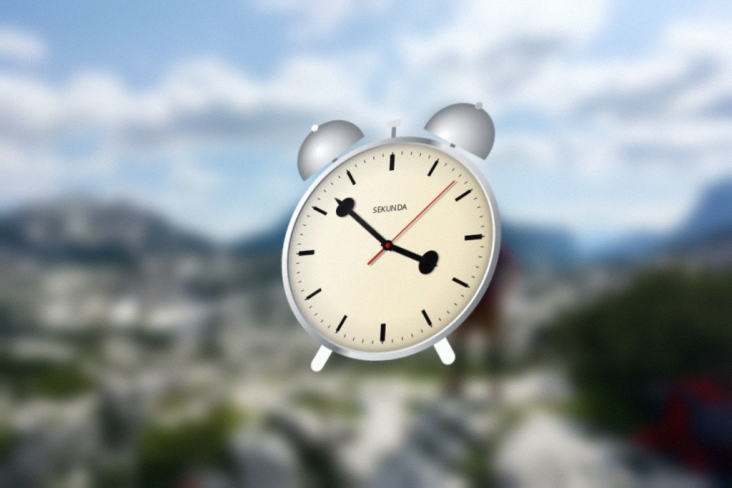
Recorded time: 3:52:08
